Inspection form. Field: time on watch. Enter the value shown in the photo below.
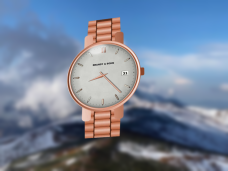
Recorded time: 8:23
